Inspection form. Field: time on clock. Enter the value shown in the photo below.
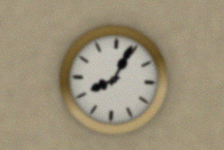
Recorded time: 8:04
